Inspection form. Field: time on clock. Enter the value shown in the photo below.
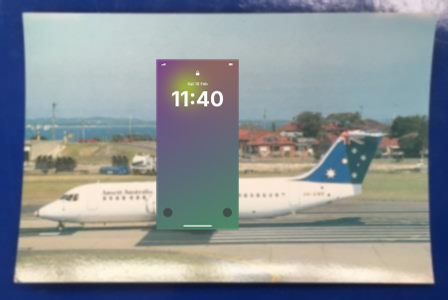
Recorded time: 11:40
